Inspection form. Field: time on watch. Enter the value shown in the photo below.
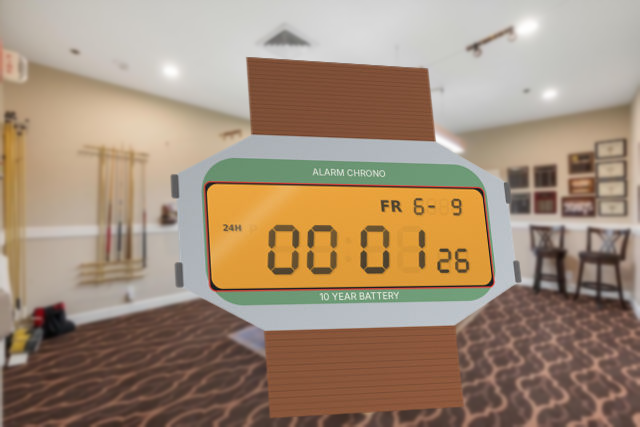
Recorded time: 0:01:26
